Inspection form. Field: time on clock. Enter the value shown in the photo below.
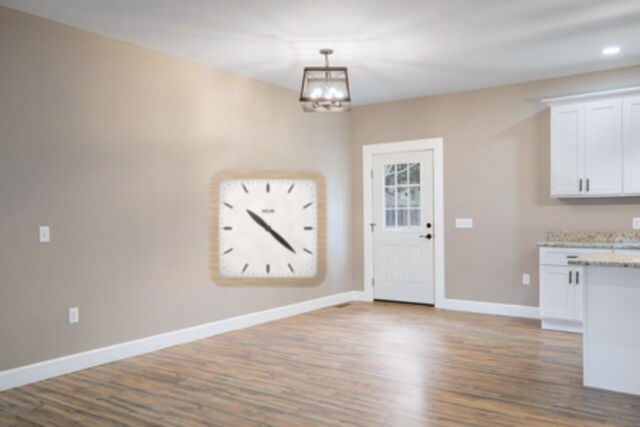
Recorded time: 10:22
